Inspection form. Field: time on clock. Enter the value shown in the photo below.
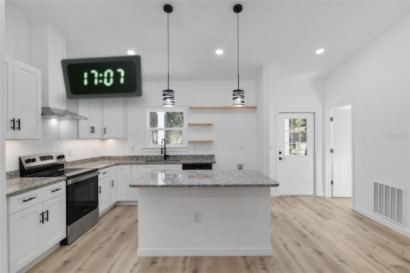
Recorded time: 17:07
